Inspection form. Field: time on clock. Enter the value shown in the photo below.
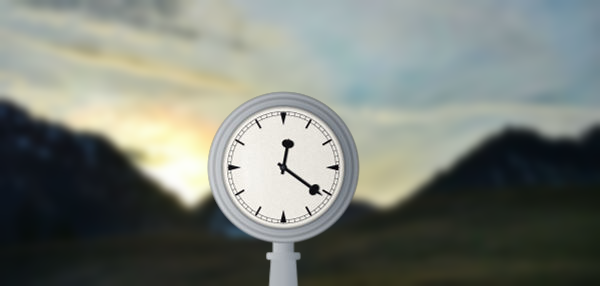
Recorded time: 12:21
